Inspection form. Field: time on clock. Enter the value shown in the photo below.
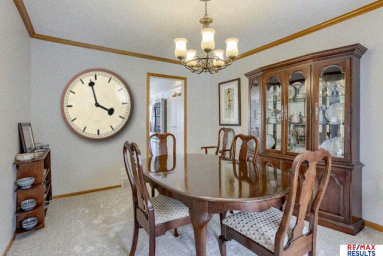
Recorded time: 3:58
